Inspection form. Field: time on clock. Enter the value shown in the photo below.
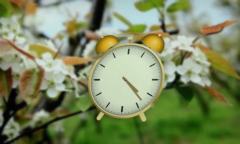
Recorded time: 4:23
